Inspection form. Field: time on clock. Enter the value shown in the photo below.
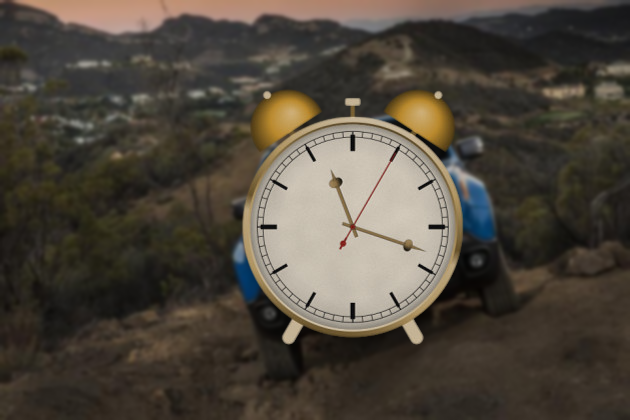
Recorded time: 11:18:05
